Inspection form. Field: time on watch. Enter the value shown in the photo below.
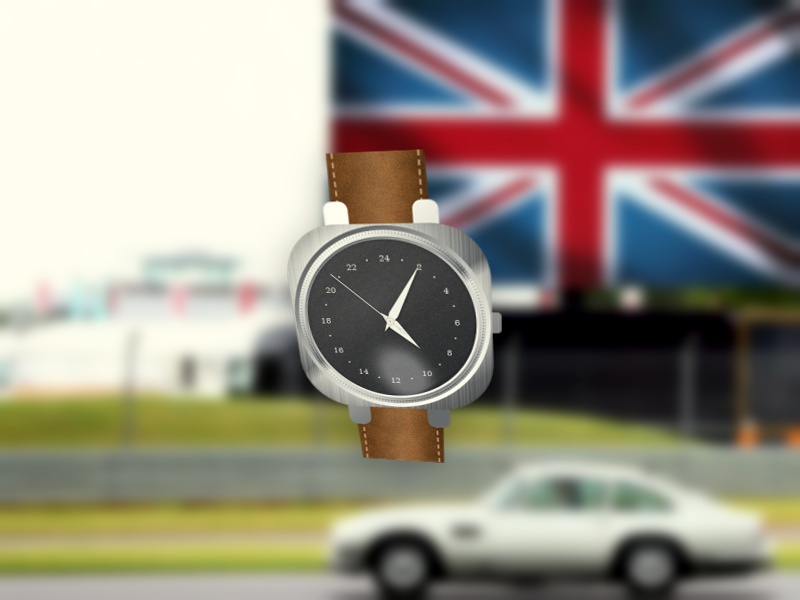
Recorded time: 9:04:52
